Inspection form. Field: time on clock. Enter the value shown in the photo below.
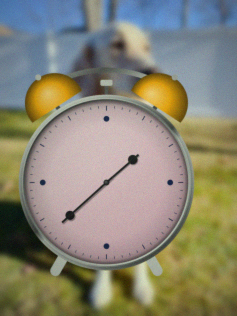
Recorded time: 1:38
